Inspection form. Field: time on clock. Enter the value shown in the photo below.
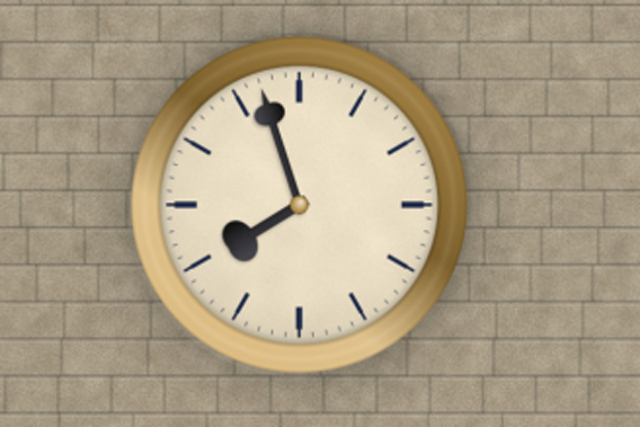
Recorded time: 7:57
